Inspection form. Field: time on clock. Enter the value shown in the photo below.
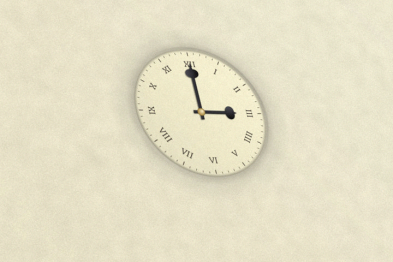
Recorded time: 3:00
